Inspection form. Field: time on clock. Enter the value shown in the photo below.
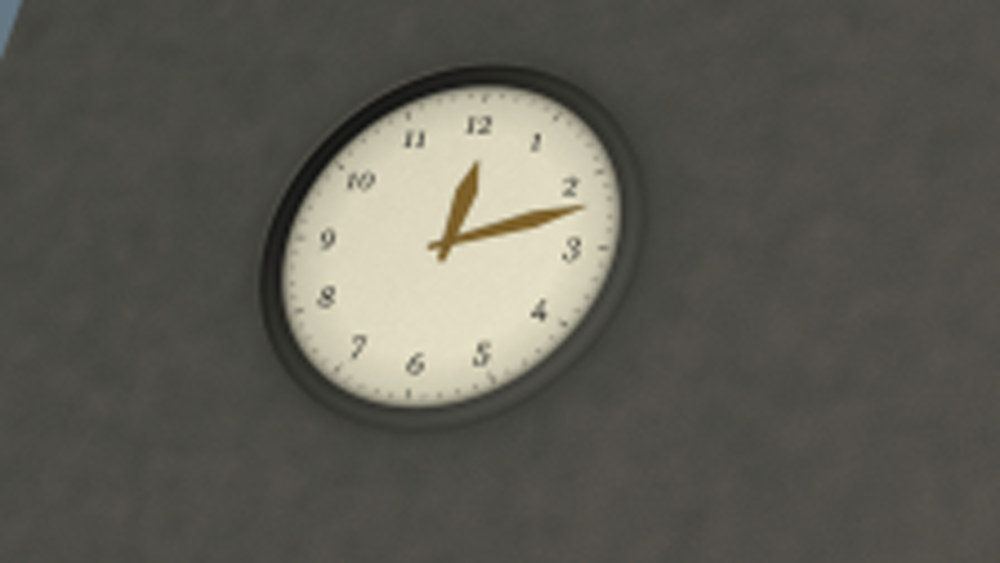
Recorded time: 12:12
